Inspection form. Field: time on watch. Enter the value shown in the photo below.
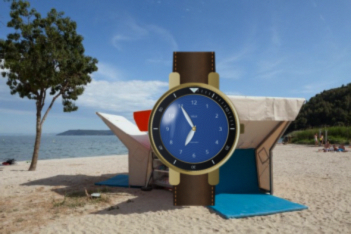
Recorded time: 6:55
